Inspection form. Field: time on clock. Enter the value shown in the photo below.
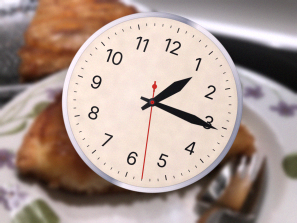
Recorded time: 1:15:28
